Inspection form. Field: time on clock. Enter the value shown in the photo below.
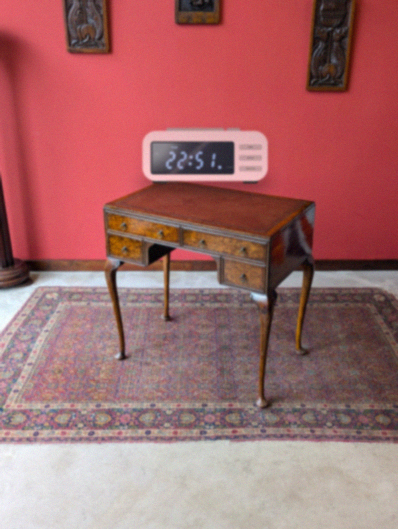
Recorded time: 22:51
